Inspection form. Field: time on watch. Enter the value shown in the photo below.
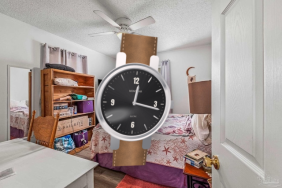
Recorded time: 12:17
